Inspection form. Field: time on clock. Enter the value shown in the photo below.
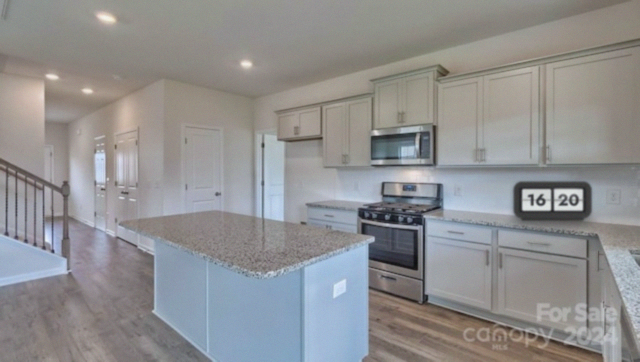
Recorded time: 16:20
